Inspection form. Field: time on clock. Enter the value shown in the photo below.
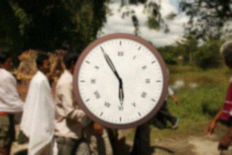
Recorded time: 5:55
